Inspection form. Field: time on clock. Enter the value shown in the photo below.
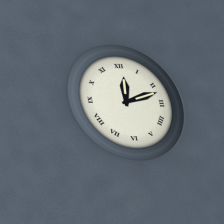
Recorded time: 12:12
